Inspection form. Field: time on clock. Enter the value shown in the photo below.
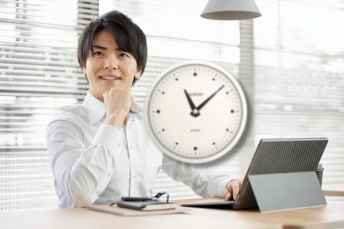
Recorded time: 11:08
